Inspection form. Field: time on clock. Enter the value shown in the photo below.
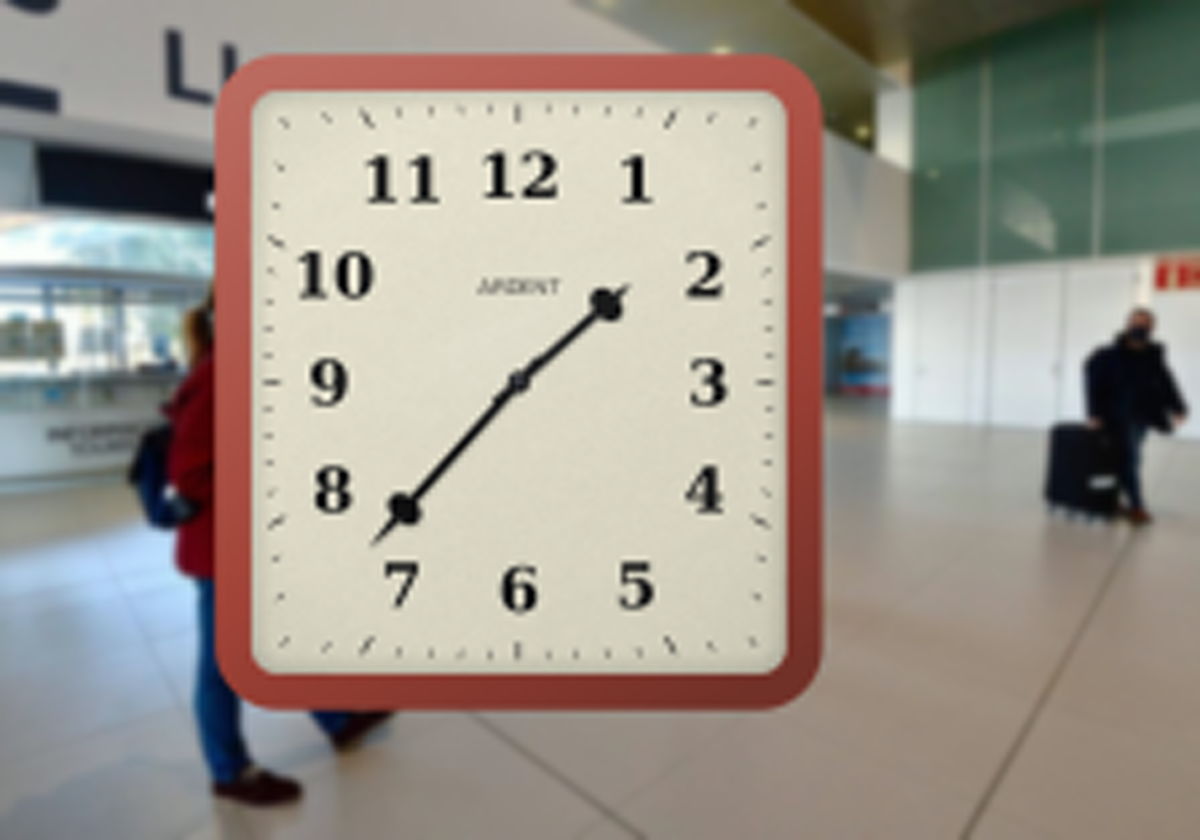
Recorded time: 1:37
